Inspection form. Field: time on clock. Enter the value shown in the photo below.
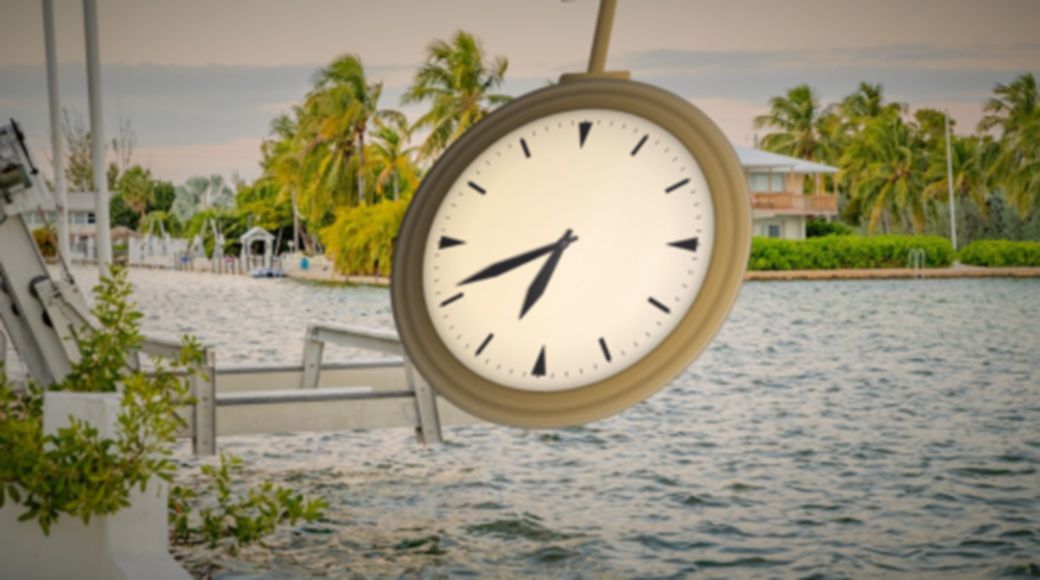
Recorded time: 6:41
